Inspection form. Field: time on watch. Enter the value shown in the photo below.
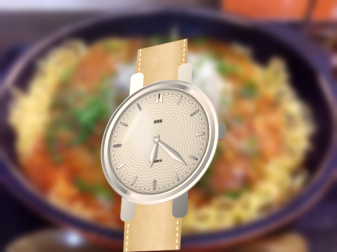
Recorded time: 6:22
